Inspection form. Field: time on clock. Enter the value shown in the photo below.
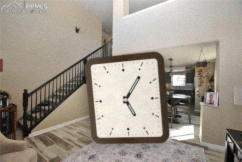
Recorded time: 5:06
